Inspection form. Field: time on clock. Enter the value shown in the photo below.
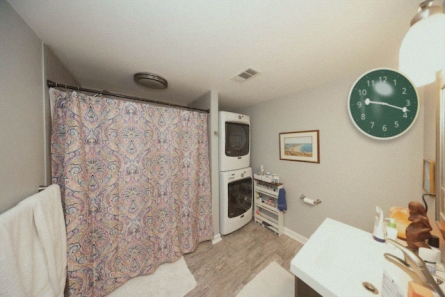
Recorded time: 9:18
